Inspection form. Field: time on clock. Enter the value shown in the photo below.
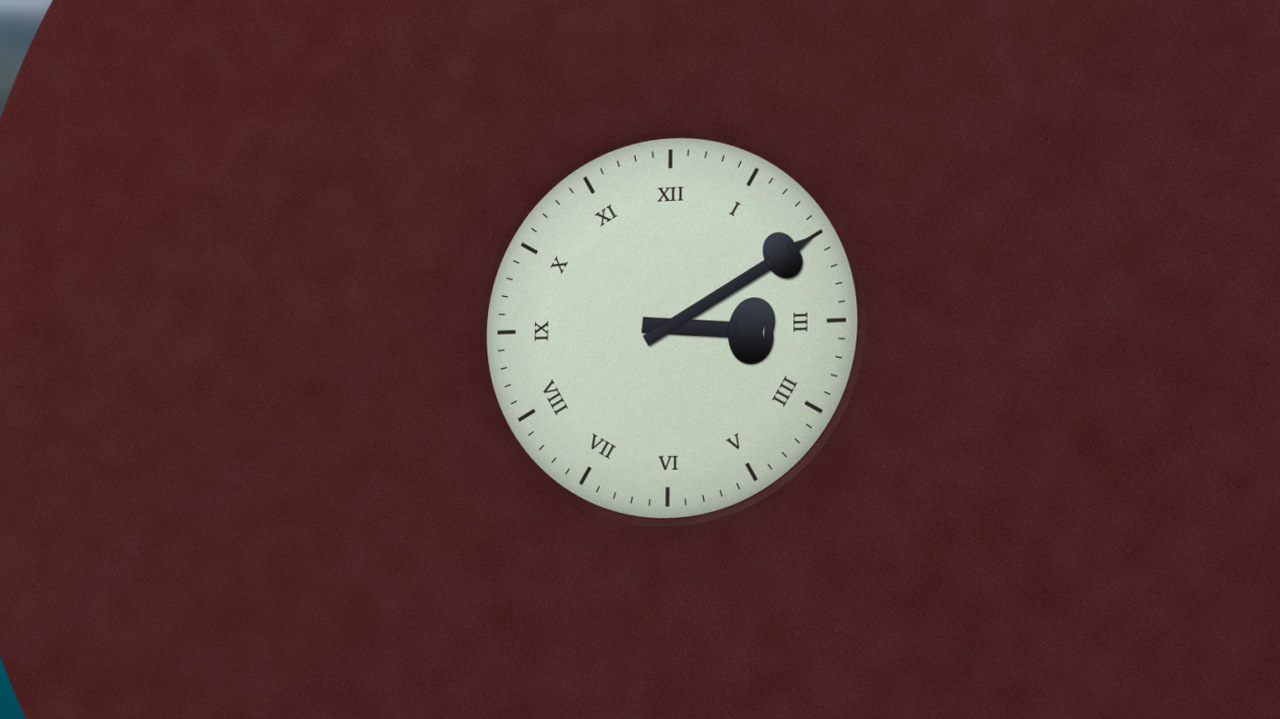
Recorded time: 3:10
